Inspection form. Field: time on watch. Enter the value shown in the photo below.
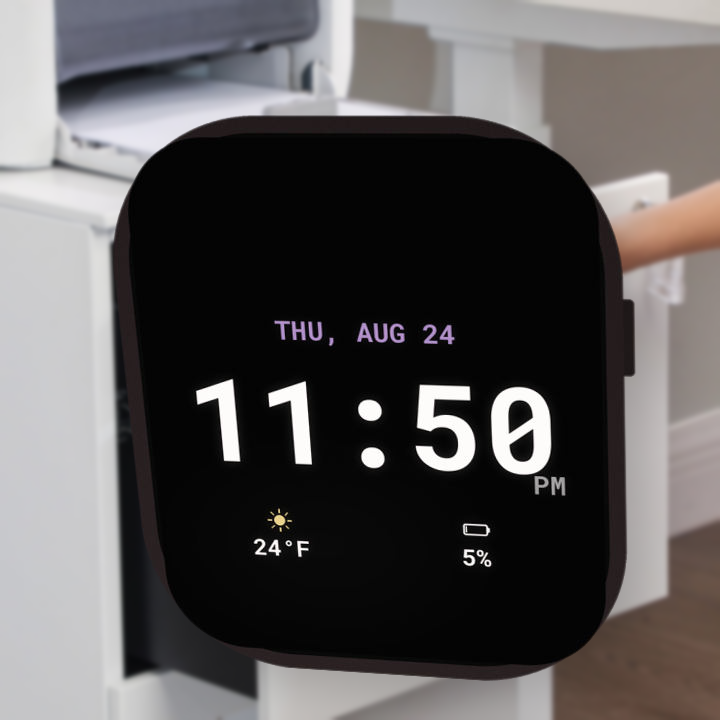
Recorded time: 11:50
